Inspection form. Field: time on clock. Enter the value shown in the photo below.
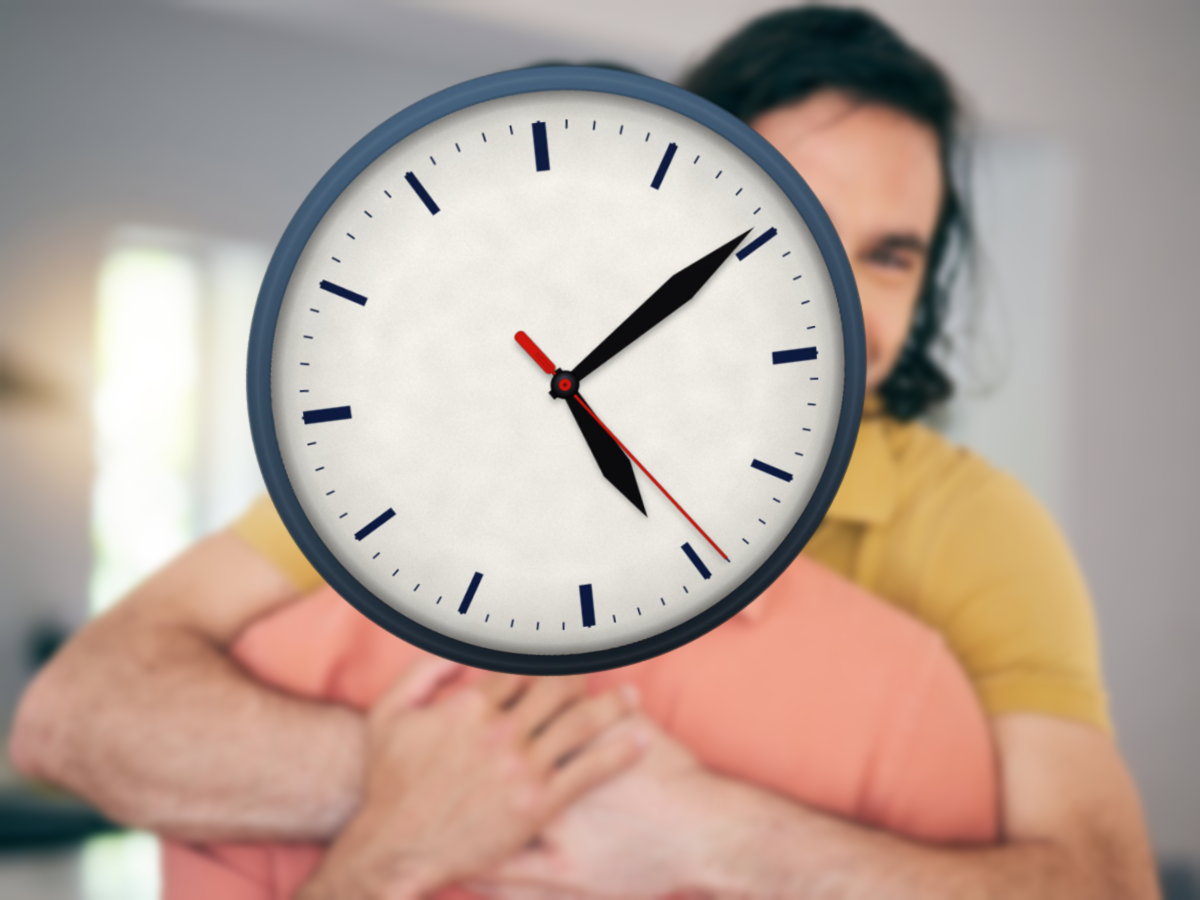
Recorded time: 5:09:24
